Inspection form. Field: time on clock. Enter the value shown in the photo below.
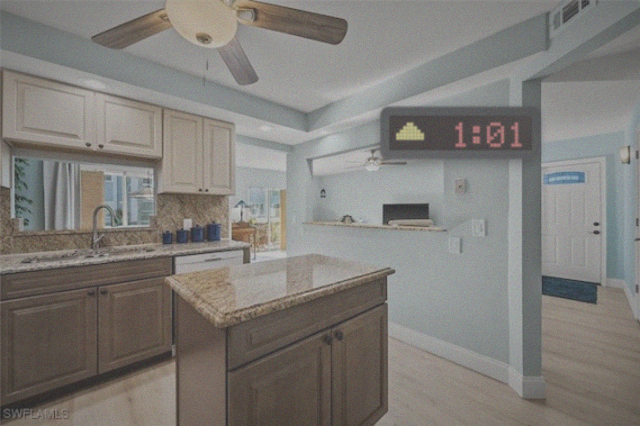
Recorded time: 1:01
